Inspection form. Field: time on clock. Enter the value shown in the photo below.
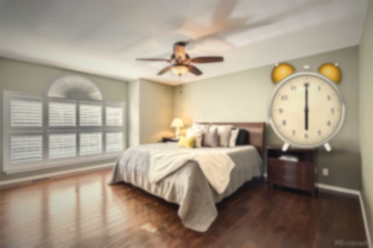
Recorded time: 6:00
